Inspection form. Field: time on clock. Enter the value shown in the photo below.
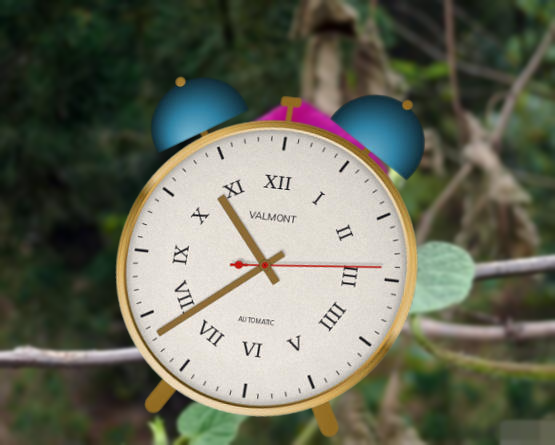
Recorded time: 10:38:14
